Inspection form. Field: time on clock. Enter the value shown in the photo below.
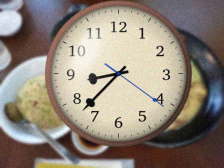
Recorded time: 8:37:21
